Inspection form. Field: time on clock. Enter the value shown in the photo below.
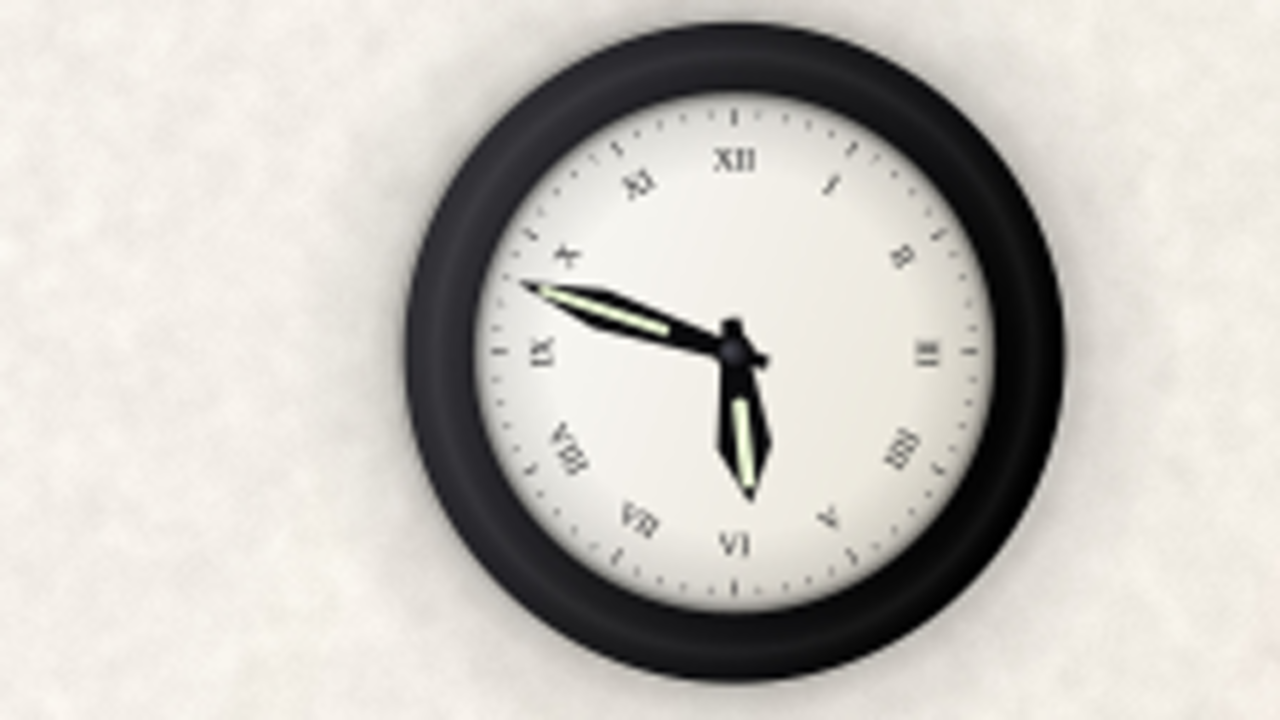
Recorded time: 5:48
